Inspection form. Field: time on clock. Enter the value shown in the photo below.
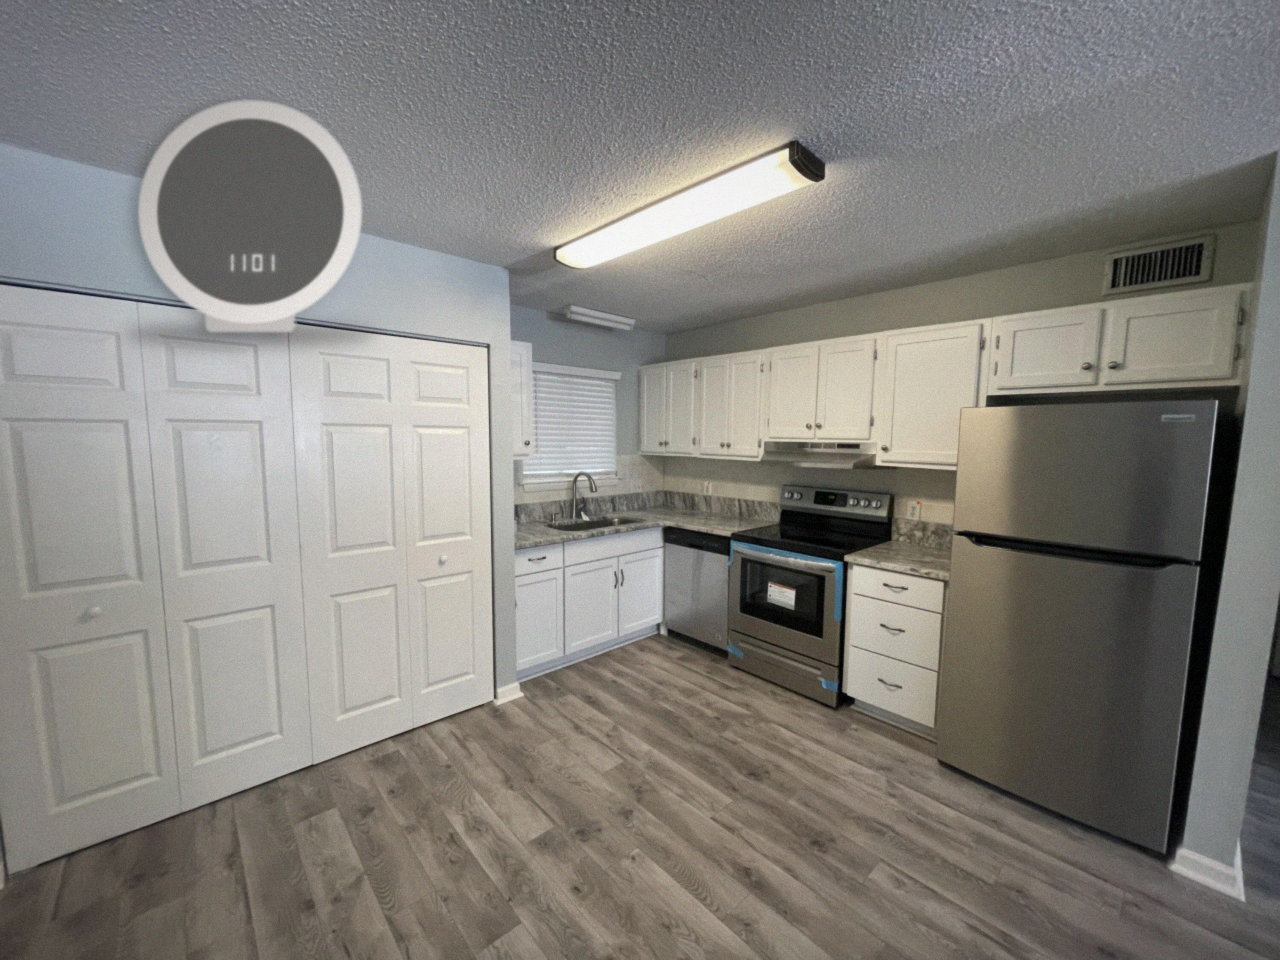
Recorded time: 11:01
